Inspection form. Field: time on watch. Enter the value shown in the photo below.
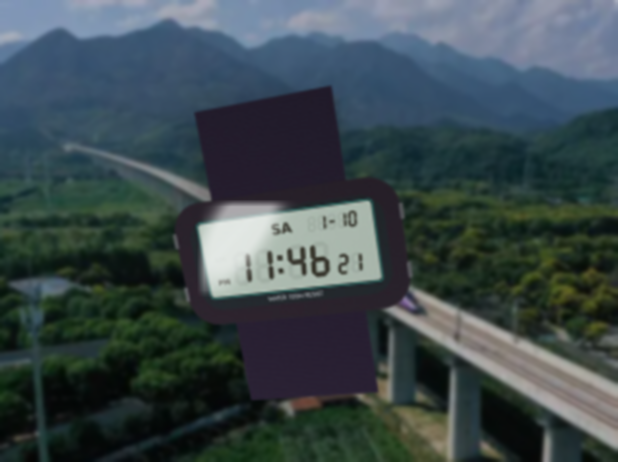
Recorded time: 11:46:21
